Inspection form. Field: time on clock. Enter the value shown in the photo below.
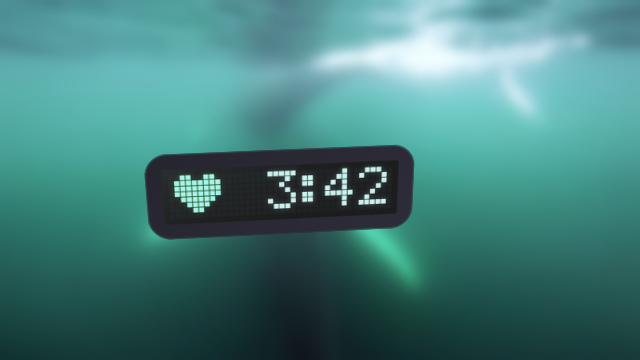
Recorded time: 3:42
